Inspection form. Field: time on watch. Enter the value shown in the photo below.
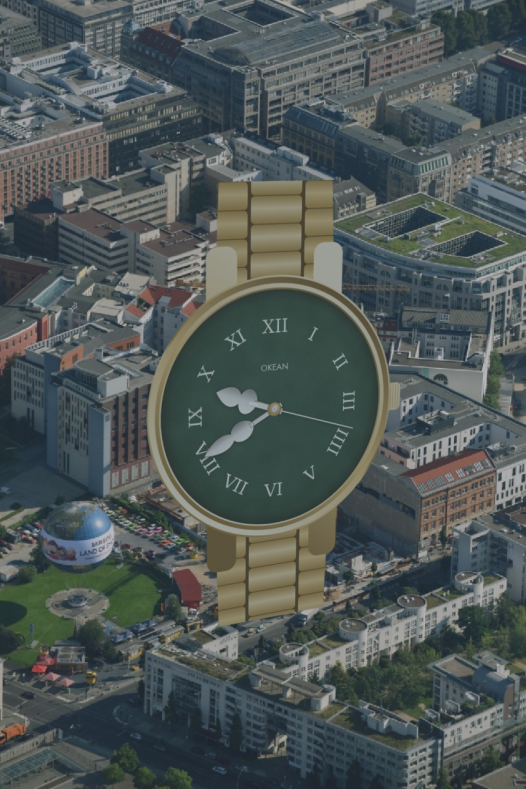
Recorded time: 9:40:18
